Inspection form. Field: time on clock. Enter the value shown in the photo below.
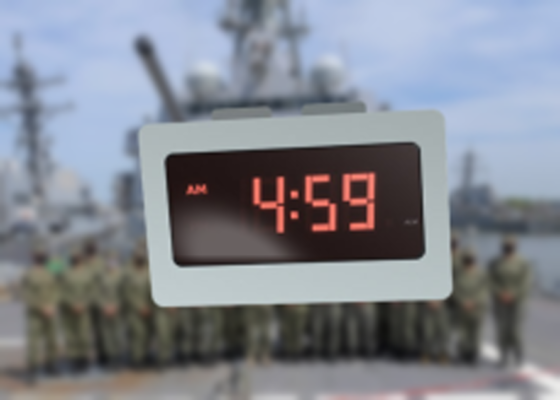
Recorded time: 4:59
